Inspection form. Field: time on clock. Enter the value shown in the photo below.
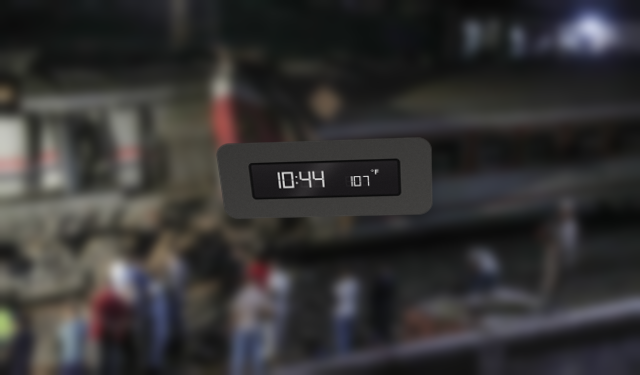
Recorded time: 10:44
